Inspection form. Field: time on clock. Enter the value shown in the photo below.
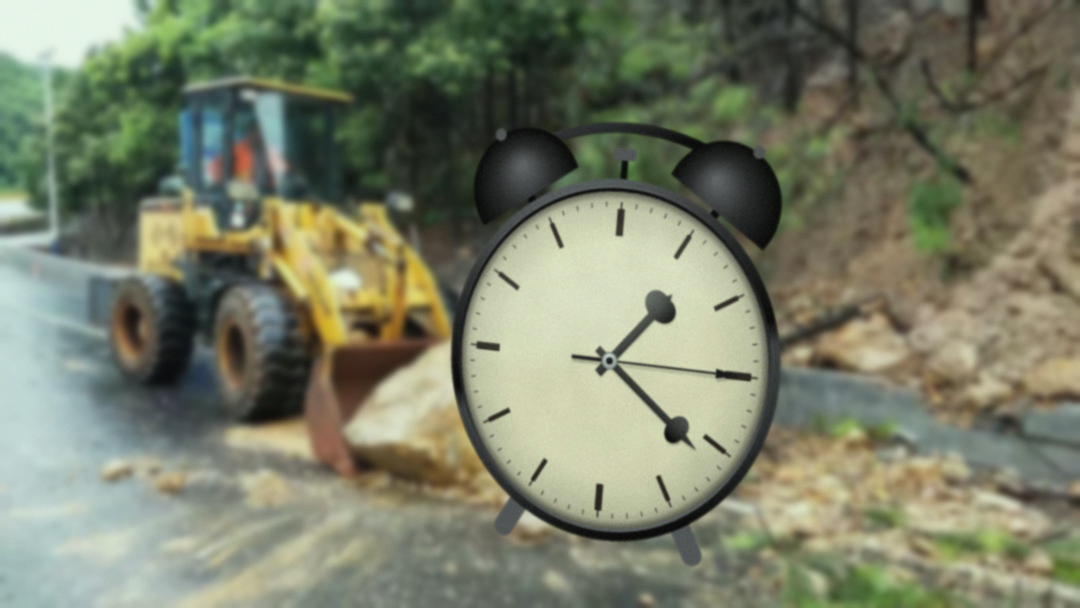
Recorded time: 1:21:15
